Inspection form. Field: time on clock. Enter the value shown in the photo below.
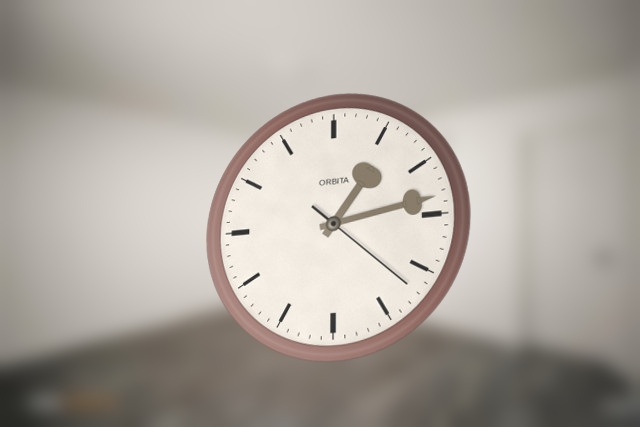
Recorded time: 1:13:22
